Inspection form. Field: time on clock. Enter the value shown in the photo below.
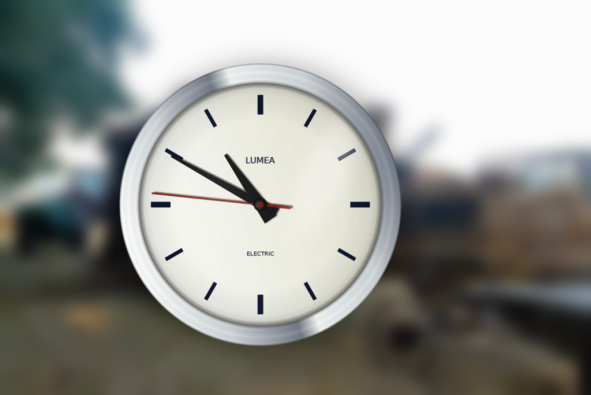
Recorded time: 10:49:46
